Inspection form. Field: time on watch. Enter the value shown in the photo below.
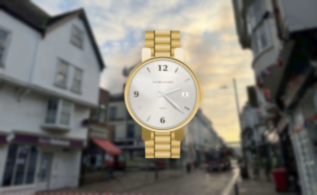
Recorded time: 2:22
